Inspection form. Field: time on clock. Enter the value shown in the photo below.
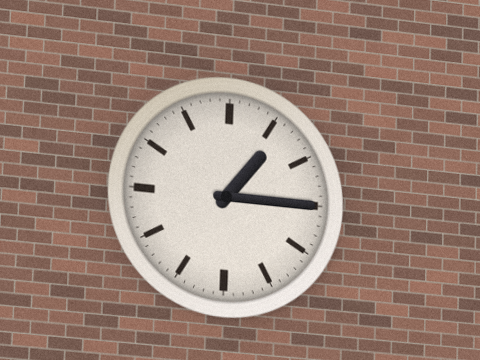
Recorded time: 1:15
